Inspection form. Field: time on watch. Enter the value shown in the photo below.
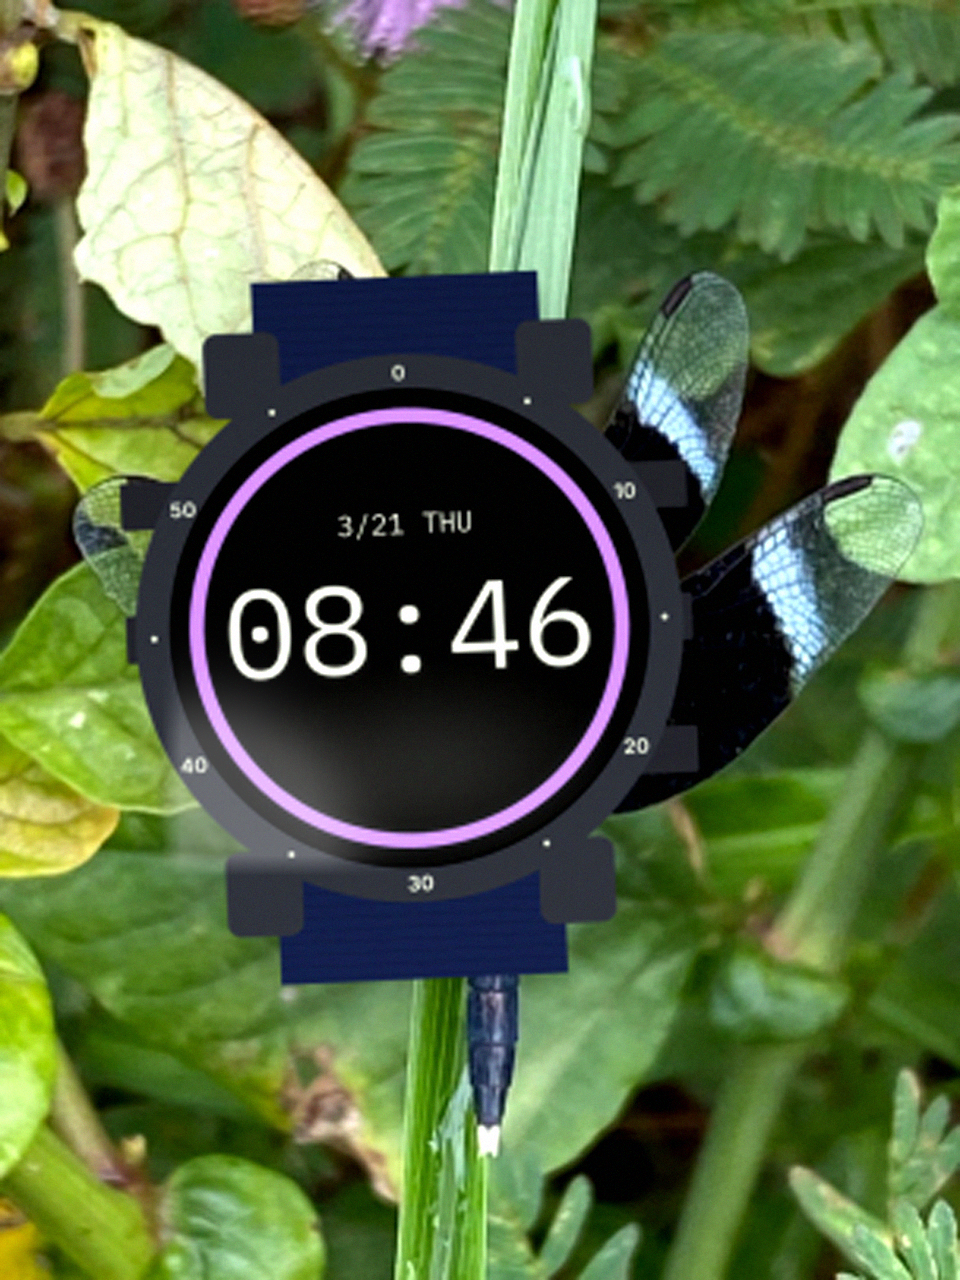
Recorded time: 8:46
